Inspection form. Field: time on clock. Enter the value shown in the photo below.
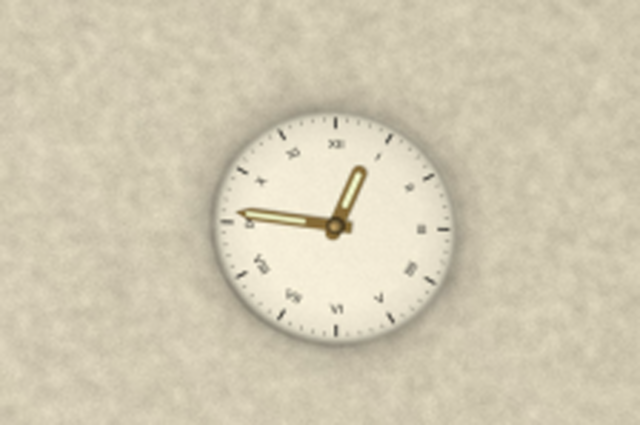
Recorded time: 12:46
